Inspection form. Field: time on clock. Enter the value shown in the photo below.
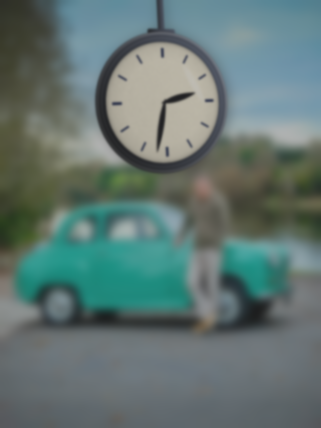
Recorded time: 2:32
